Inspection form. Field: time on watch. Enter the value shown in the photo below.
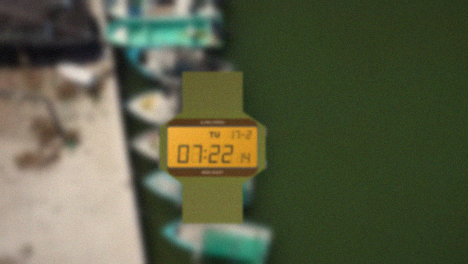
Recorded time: 7:22
